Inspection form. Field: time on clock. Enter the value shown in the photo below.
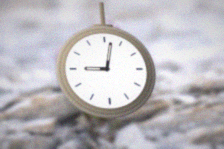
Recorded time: 9:02
